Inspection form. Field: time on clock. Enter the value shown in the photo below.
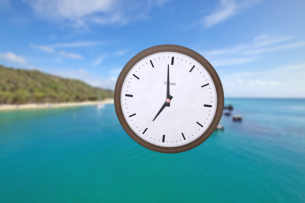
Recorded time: 6:59
